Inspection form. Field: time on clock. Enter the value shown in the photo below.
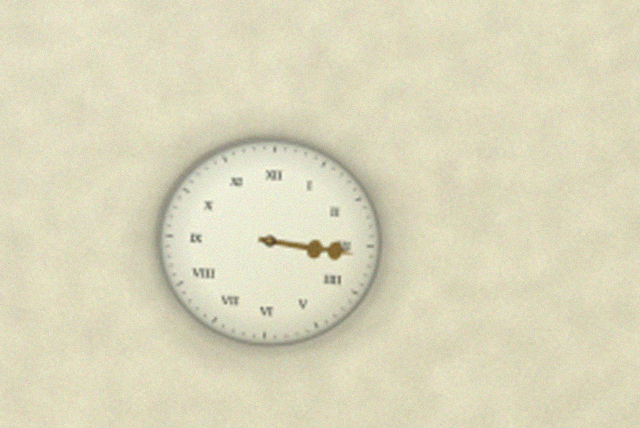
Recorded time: 3:16
